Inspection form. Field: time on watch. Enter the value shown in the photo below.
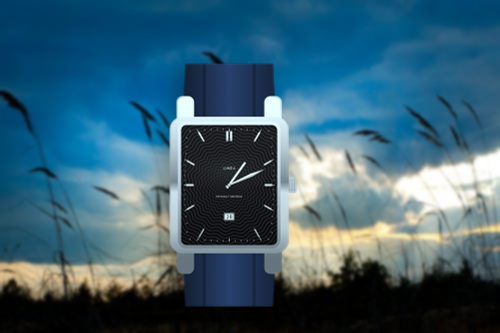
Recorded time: 1:11
